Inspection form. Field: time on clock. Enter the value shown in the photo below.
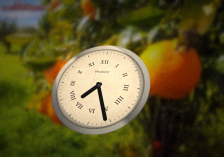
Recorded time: 7:26
